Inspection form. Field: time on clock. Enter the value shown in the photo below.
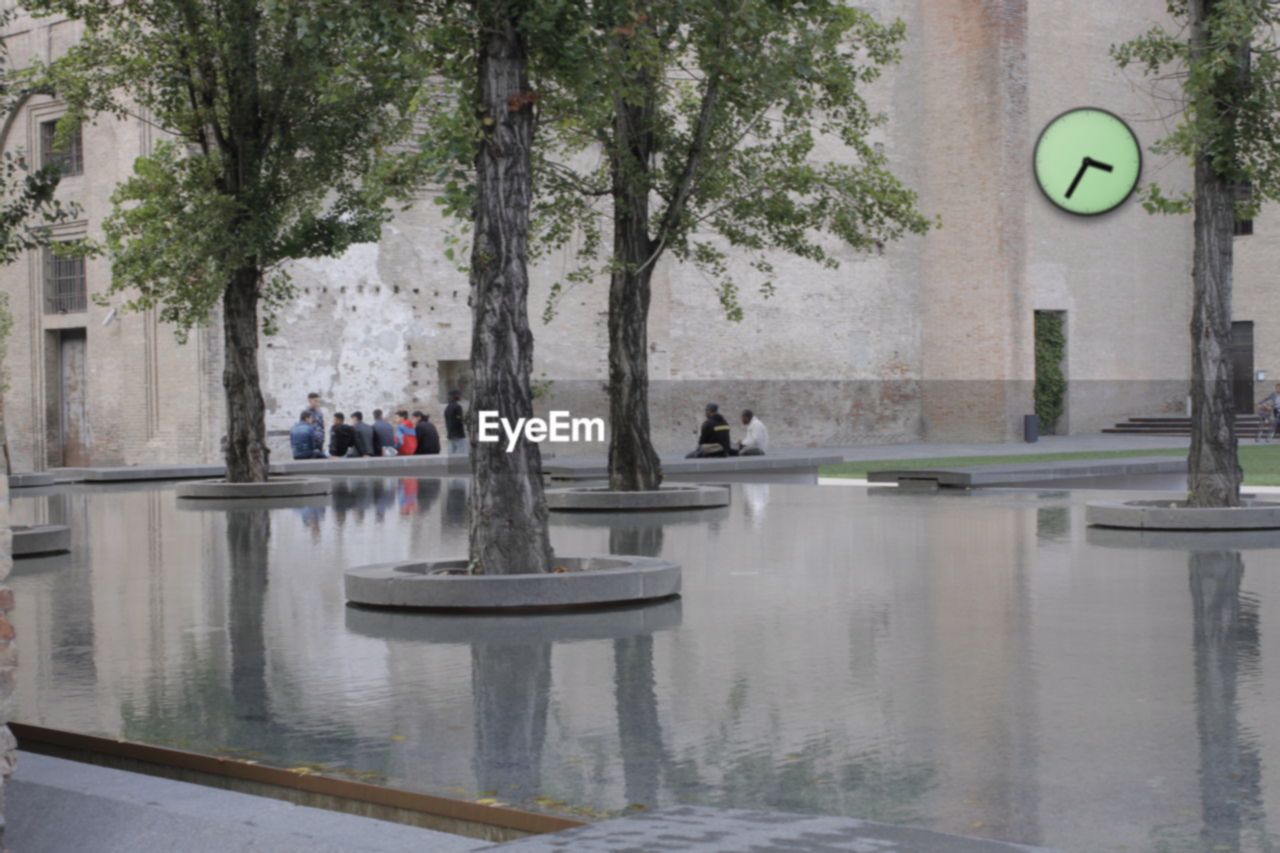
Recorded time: 3:35
